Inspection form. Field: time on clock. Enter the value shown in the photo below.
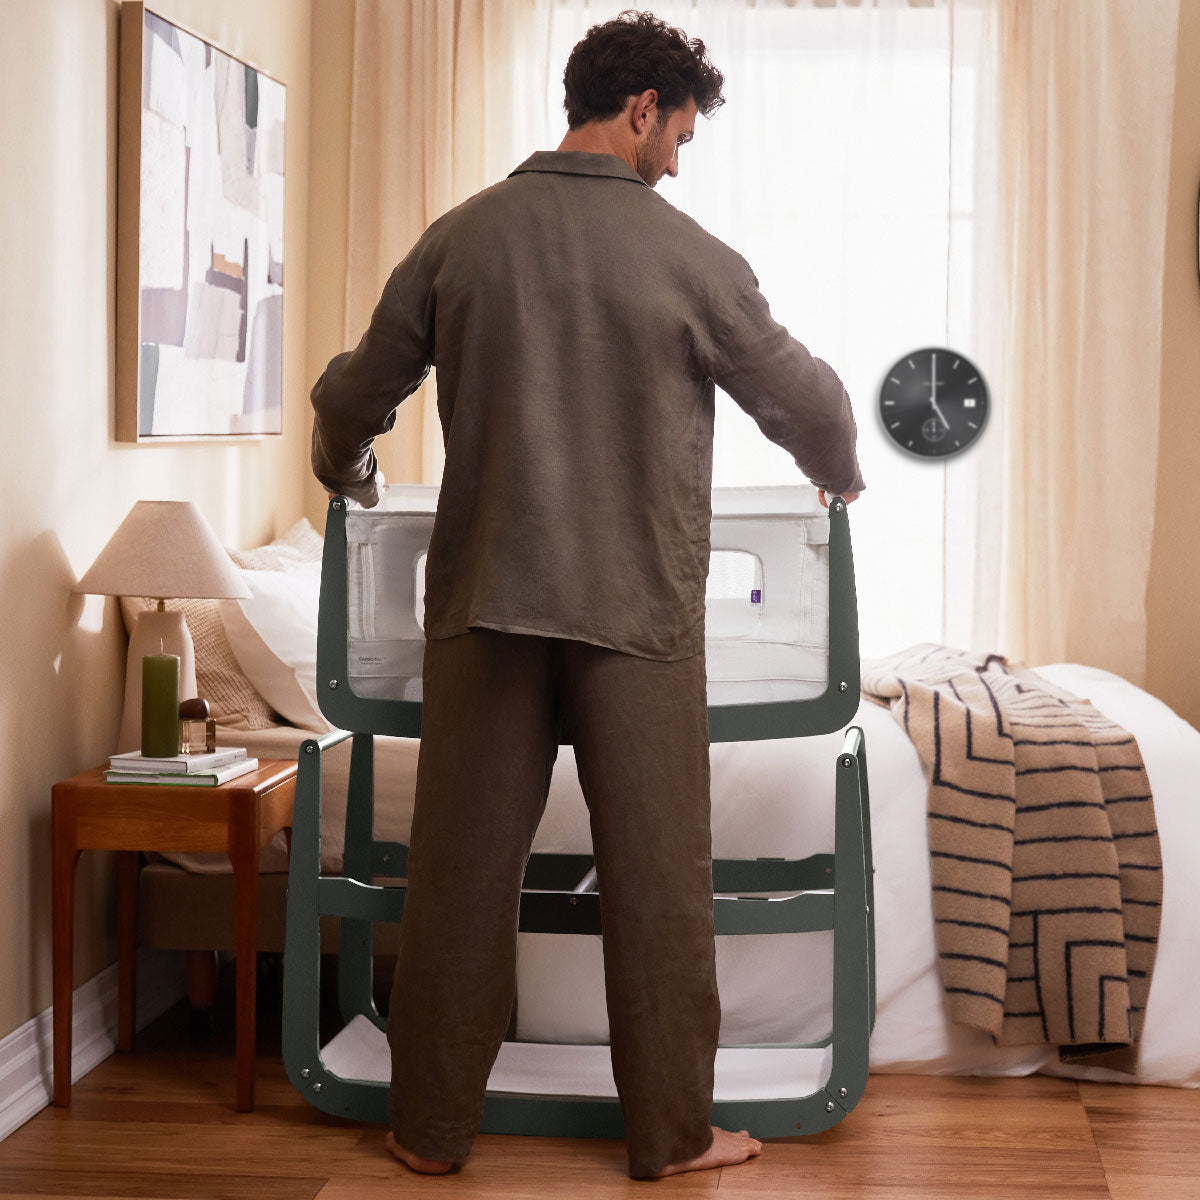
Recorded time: 5:00
